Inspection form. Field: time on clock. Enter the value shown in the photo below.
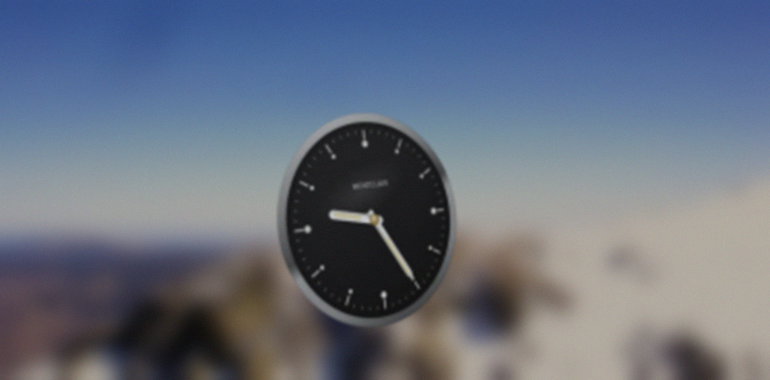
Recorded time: 9:25
